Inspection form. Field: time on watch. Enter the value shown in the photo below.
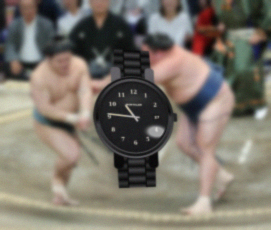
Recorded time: 10:46
